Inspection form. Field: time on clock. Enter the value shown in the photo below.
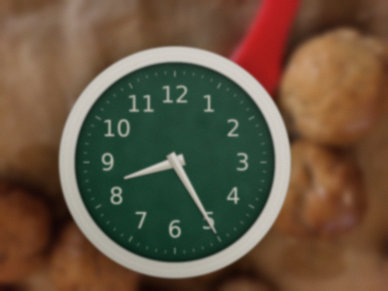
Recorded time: 8:25
